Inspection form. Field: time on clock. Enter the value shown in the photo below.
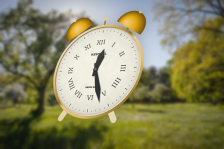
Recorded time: 12:27
